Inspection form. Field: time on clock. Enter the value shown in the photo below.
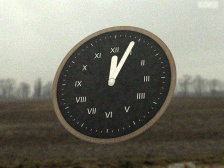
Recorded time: 12:04
